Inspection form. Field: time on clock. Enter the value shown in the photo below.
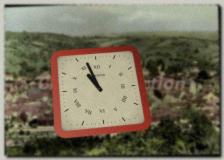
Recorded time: 10:57
